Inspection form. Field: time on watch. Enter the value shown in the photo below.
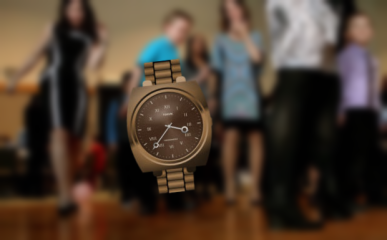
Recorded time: 3:37
